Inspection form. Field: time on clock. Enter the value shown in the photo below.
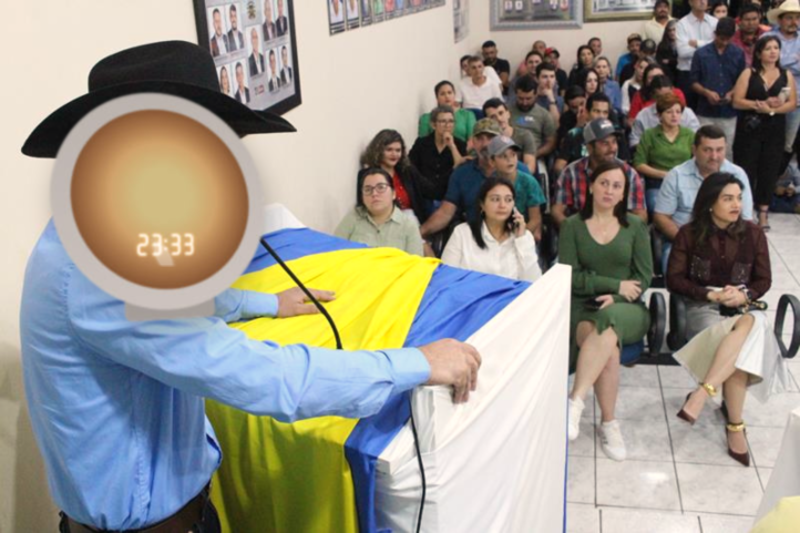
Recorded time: 23:33
